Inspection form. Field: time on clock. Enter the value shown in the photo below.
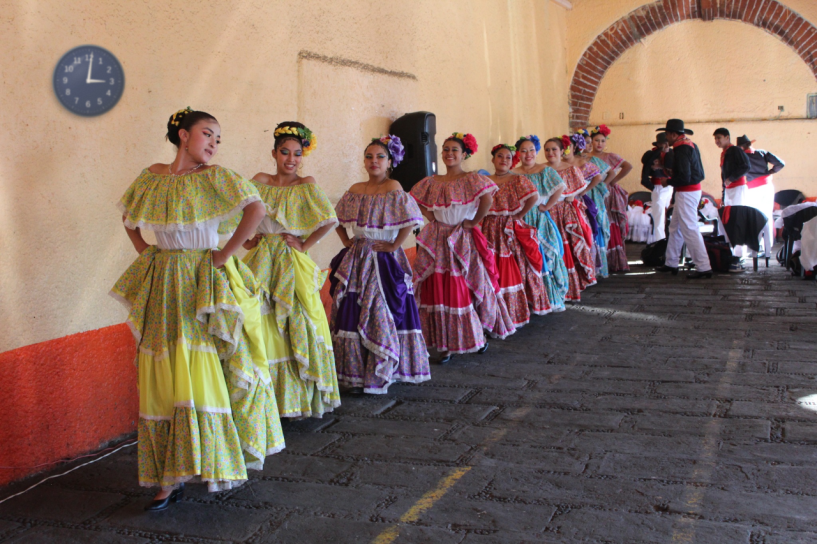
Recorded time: 3:01
